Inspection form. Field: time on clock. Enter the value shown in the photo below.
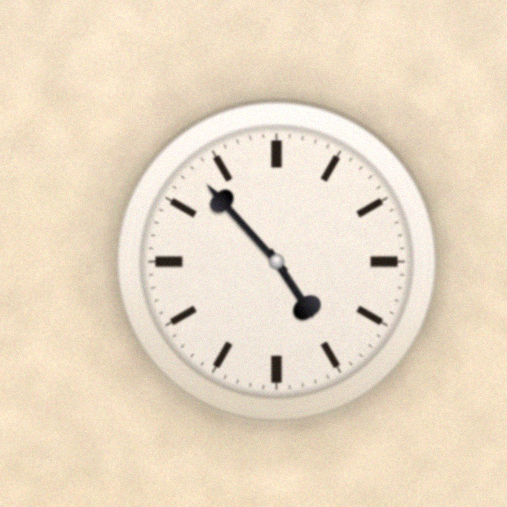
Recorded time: 4:53
